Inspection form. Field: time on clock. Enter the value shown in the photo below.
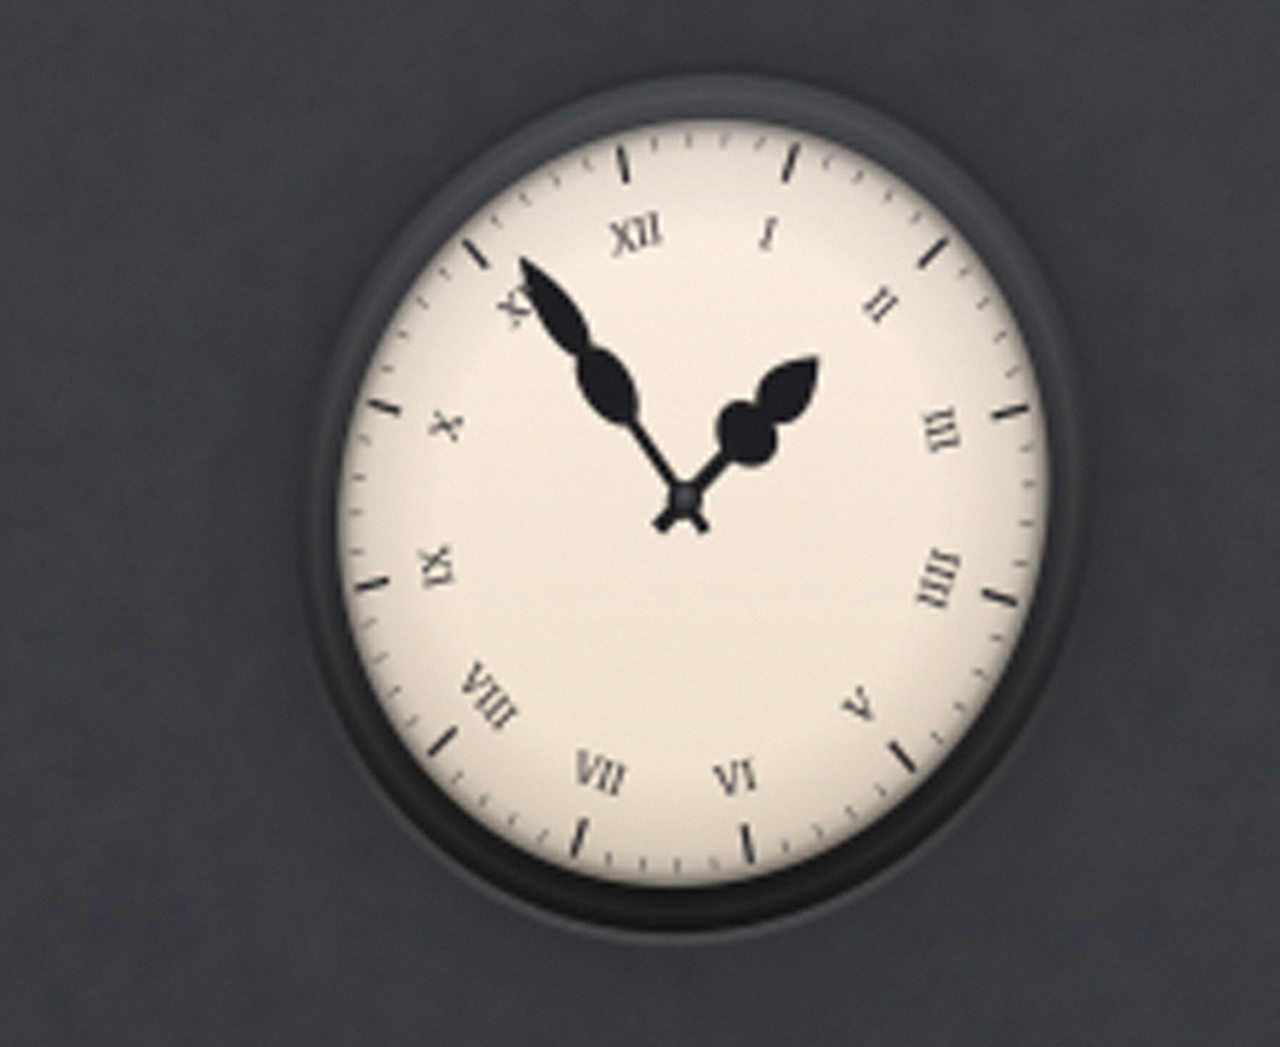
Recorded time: 1:56
